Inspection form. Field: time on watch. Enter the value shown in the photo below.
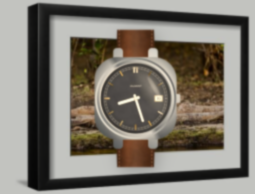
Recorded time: 8:27
